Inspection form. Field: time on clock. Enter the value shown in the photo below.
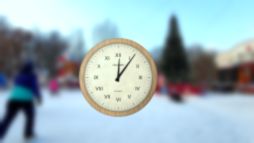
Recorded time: 12:06
